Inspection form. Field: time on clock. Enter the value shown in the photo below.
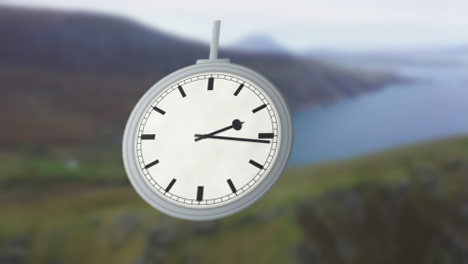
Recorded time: 2:16
